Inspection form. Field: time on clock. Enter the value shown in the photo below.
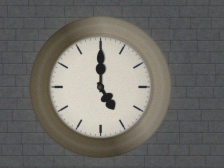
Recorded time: 5:00
